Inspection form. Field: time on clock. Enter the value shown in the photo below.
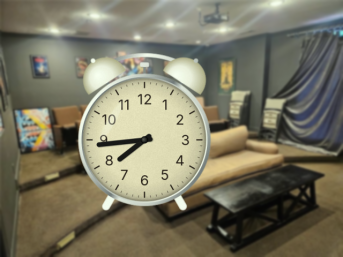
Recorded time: 7:44
